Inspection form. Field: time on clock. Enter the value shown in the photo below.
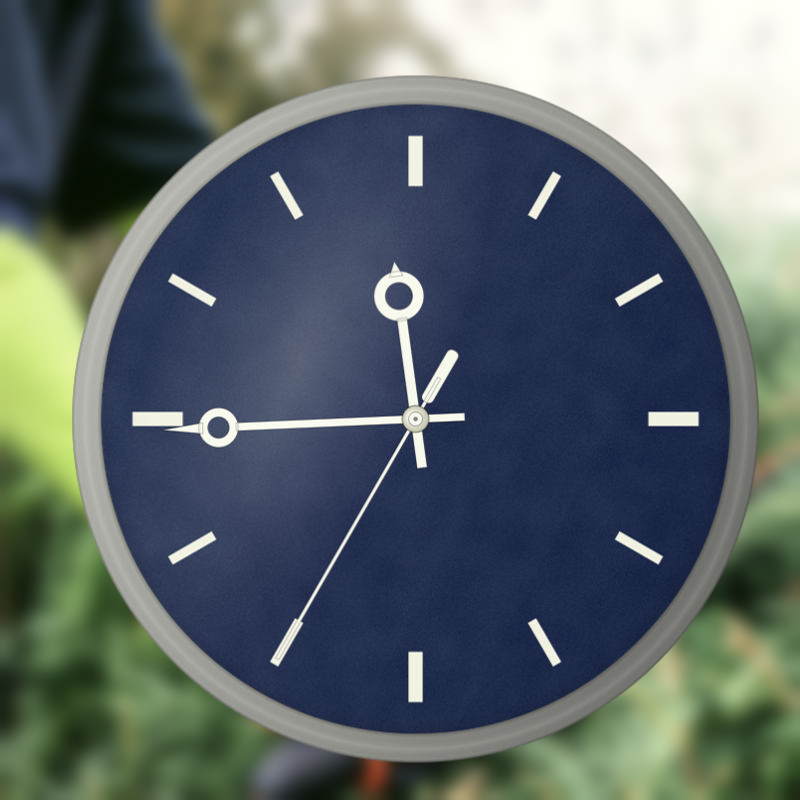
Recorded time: 11:44:35
